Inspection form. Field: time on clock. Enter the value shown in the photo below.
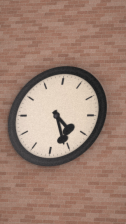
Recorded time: 4:26
